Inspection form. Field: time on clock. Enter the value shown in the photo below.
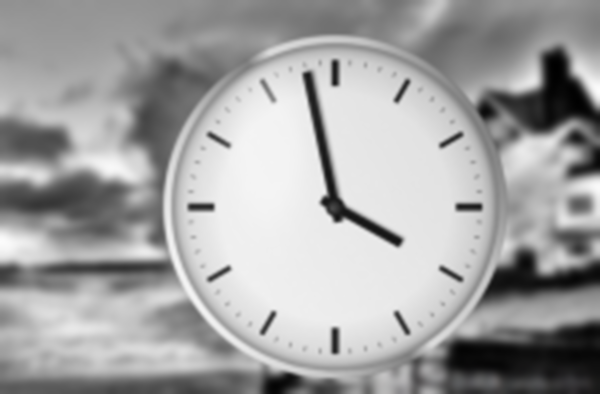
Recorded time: 3:58
